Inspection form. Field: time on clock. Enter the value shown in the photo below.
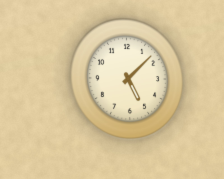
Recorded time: 5:08
